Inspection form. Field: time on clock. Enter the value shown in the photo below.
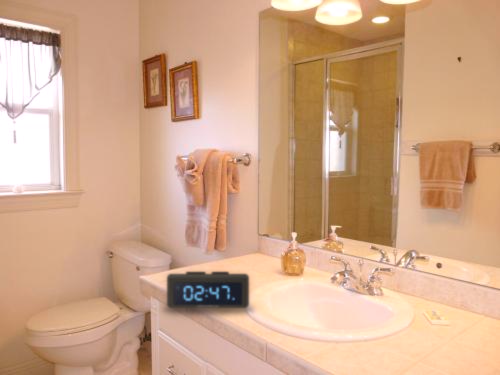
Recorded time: 2:47
